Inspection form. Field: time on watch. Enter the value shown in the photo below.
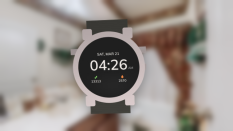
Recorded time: 4:26
